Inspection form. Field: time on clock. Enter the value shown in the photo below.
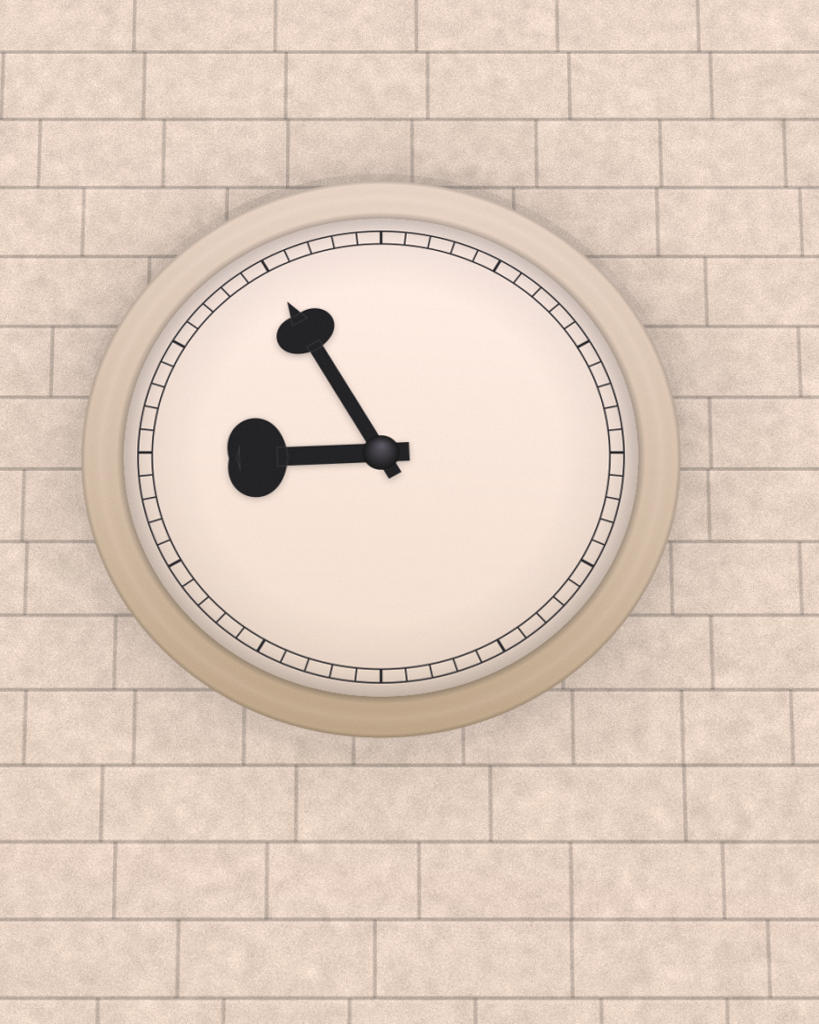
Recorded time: 8:55
